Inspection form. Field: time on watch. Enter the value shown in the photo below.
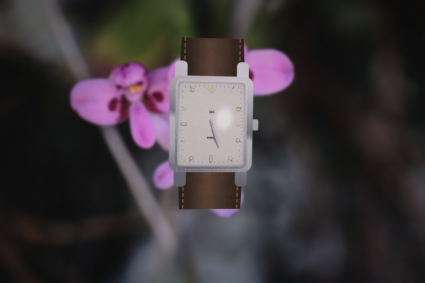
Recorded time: 5:27
